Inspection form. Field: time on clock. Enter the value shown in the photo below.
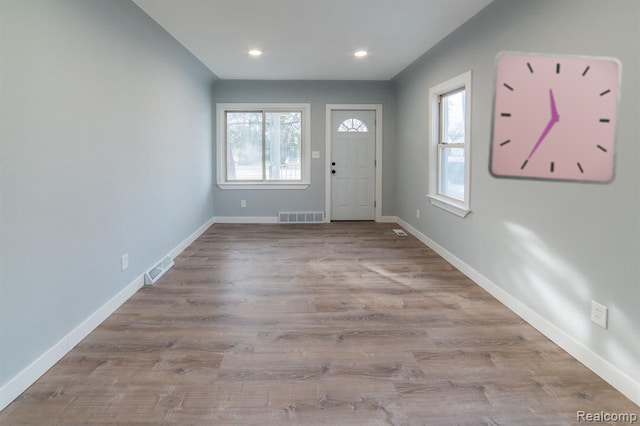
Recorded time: 11:35
